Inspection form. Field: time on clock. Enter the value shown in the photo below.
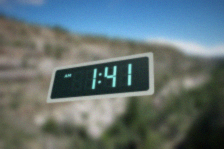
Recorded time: 1:41
